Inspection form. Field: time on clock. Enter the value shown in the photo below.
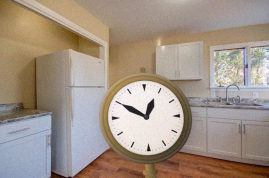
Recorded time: 12:50
